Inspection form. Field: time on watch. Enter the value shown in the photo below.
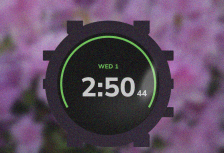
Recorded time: 2:50:44
